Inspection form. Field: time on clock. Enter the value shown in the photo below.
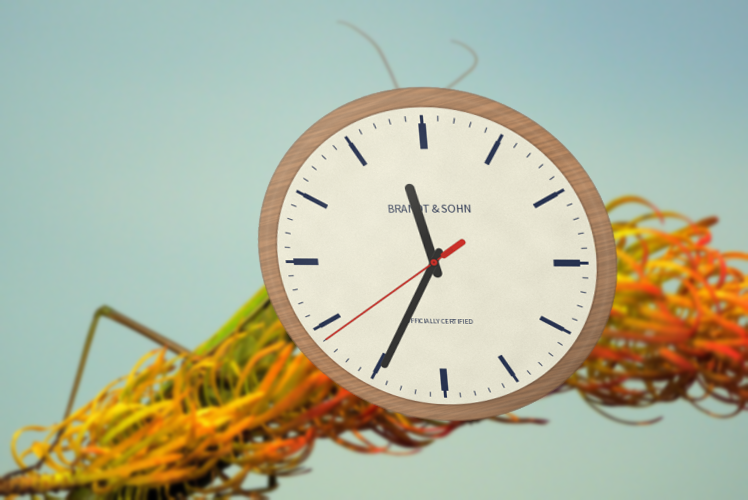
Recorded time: 11:34:39
